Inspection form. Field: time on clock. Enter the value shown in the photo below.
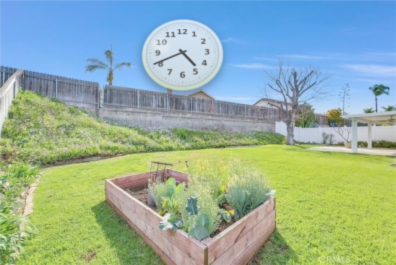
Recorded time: 4:41
